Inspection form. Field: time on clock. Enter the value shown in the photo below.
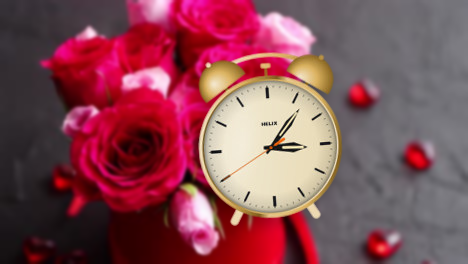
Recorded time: 3:06:40
